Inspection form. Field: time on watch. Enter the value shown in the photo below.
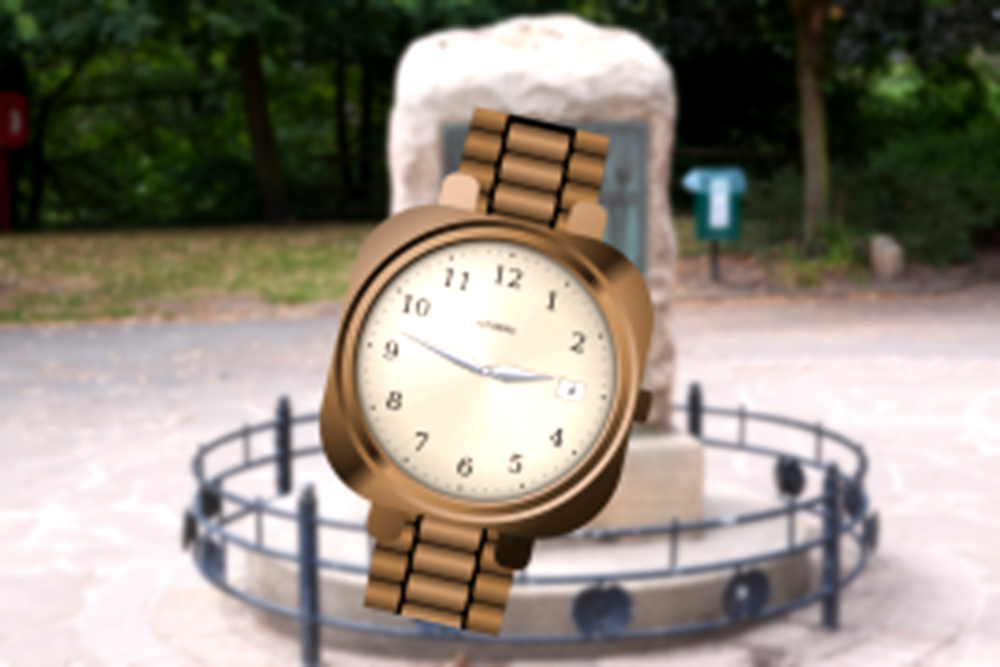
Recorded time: 2:47
